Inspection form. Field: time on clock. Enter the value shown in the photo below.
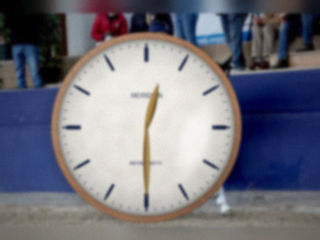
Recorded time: 12:30
